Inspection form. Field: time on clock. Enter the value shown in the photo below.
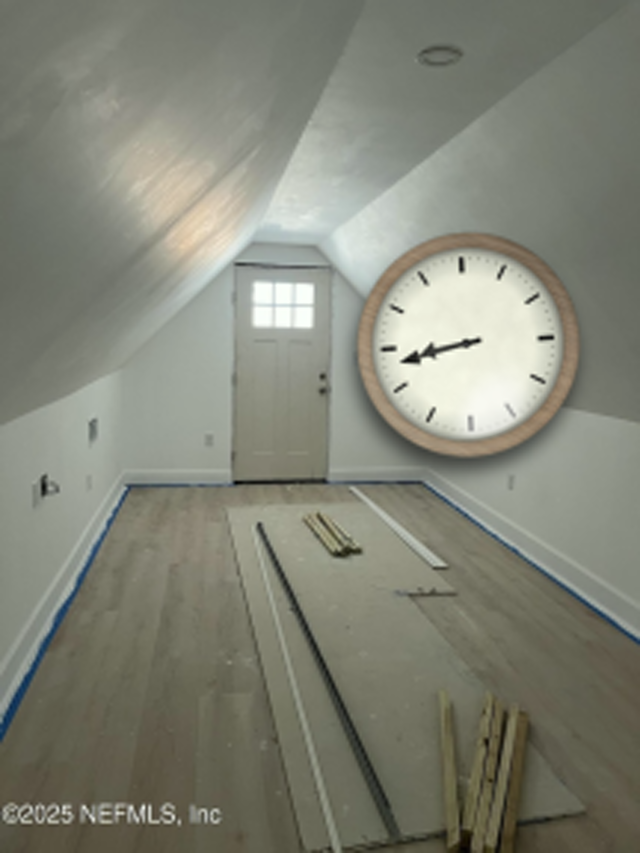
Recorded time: 8:43
